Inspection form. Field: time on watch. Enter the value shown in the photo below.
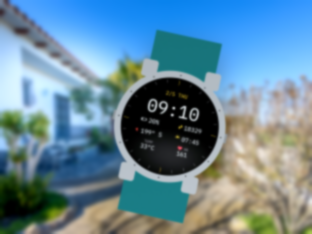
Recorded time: 9:10
